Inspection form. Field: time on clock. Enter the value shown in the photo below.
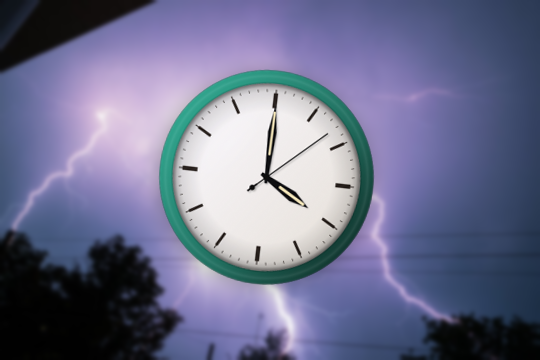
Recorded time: 4:00:08
